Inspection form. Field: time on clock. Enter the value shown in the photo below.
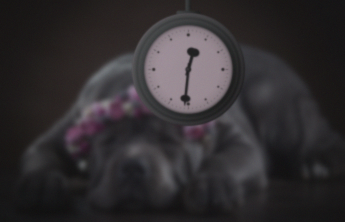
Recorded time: 12:31
